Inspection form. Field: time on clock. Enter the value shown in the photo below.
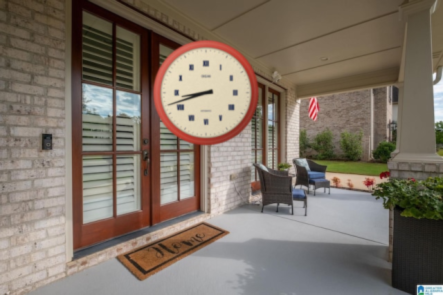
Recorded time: 8:42
